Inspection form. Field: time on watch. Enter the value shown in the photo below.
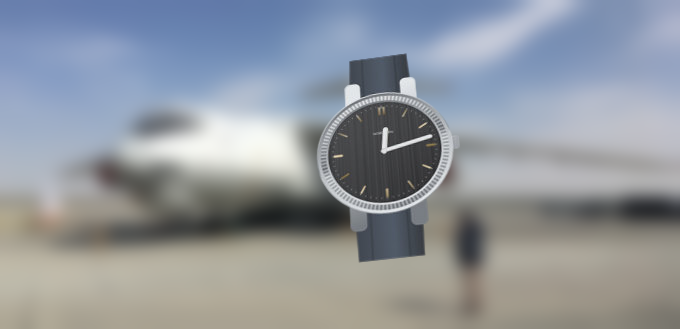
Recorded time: 12:13
